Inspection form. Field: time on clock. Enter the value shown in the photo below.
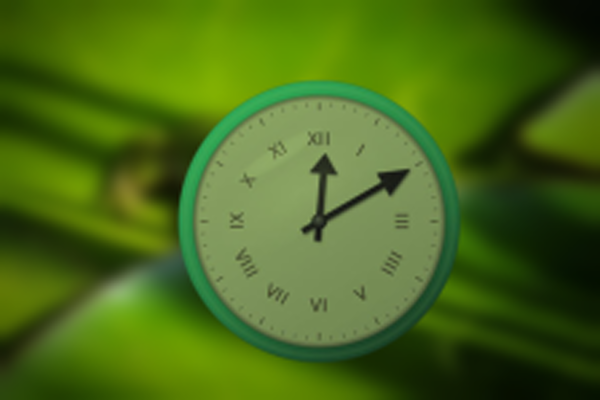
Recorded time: 12:10
